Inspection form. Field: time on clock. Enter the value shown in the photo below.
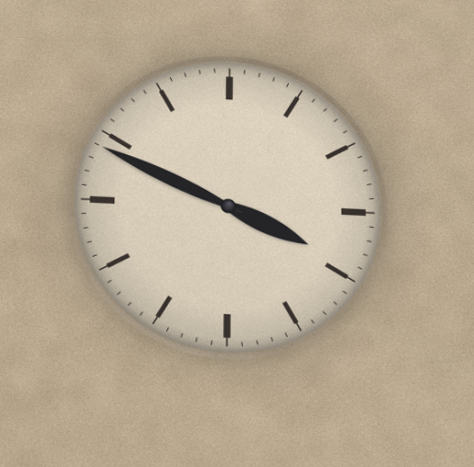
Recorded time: 3:49
